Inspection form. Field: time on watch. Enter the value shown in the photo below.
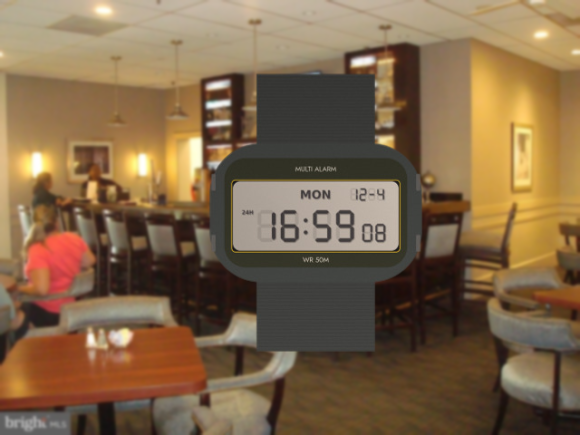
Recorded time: 16:59:08
